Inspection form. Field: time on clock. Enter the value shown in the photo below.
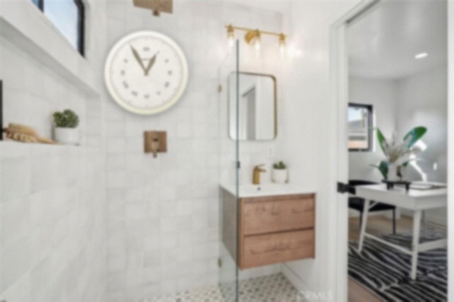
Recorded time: 12:55
